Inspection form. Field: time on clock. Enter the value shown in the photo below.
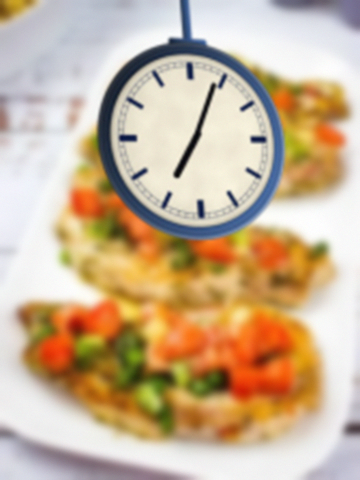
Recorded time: 7:04
